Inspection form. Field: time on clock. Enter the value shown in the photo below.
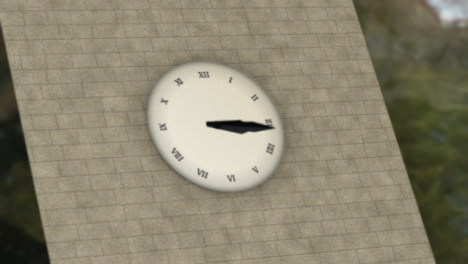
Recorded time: 3:16
